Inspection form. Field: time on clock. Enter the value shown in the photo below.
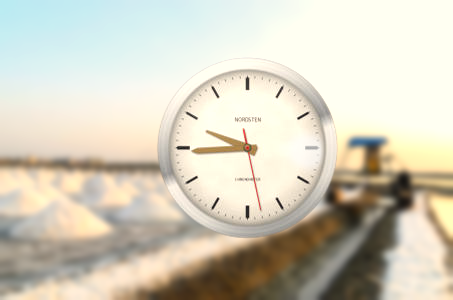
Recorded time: 9:44:28
